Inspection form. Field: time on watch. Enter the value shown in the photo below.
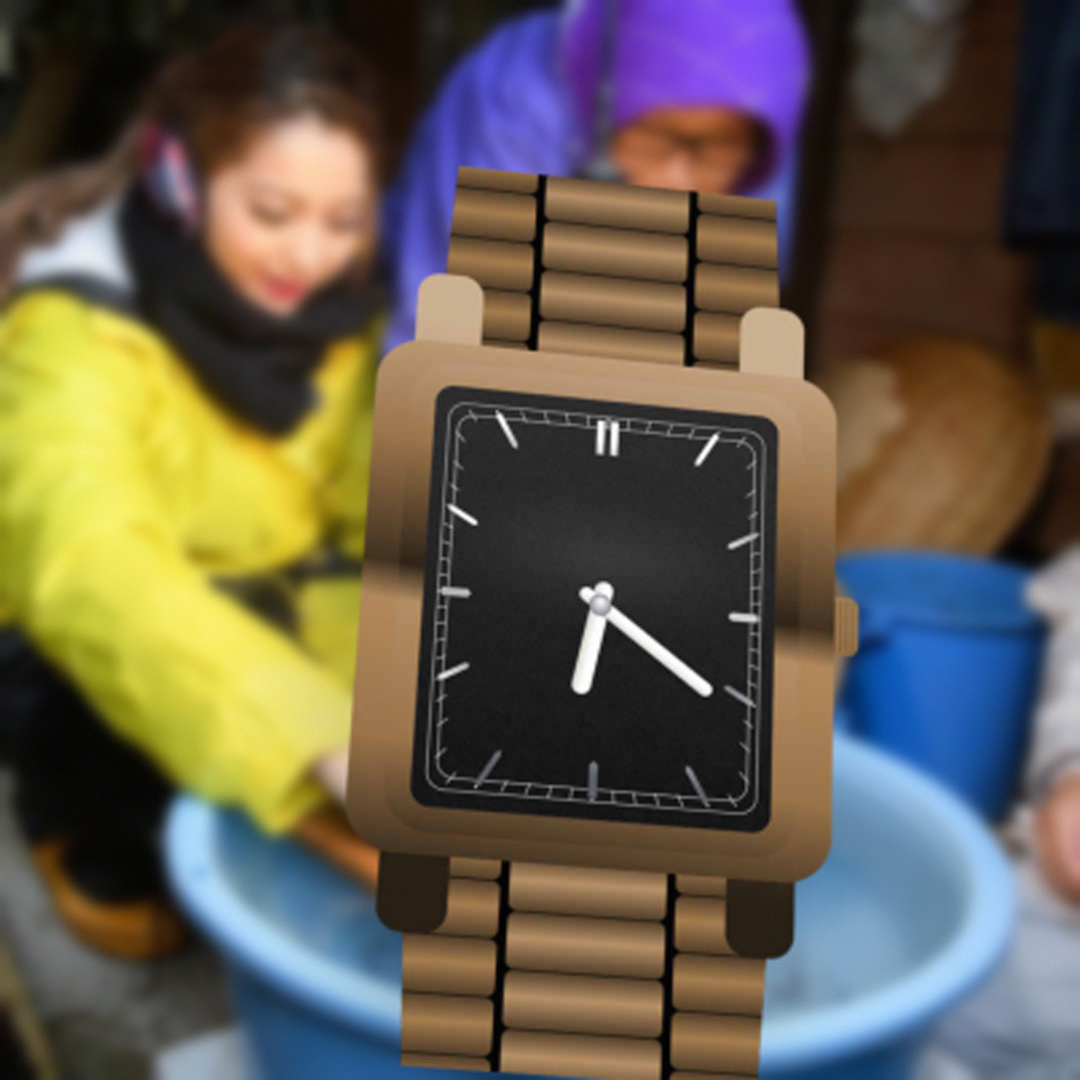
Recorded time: 6:21
